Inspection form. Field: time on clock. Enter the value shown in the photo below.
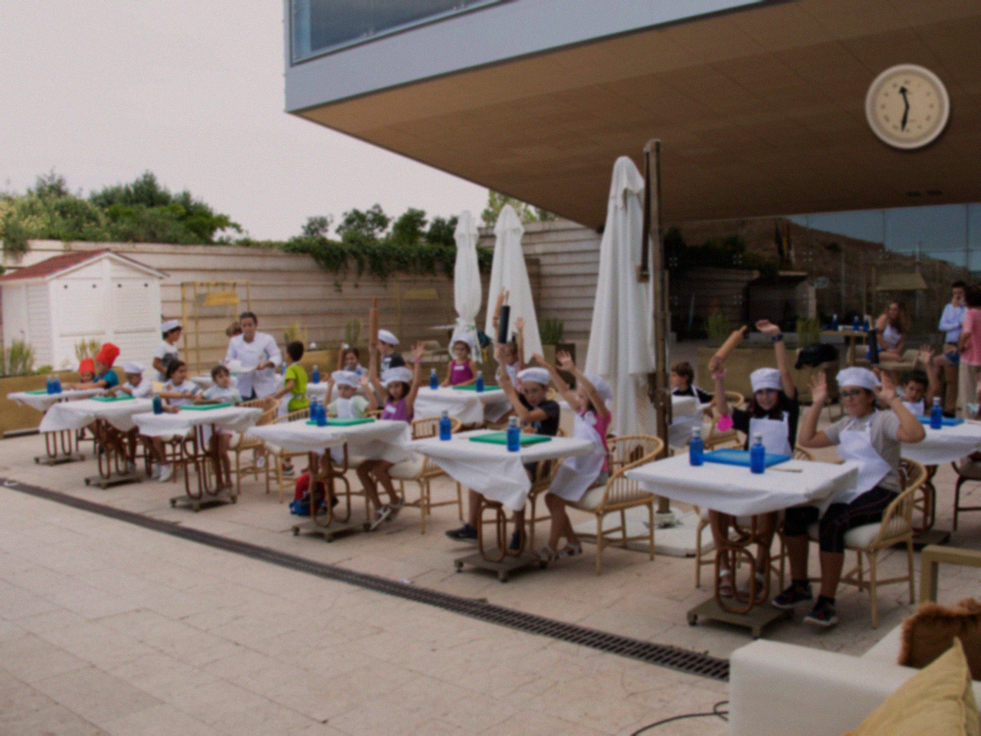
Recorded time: 11:32
